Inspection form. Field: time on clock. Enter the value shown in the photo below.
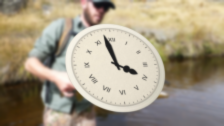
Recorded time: 3:58
